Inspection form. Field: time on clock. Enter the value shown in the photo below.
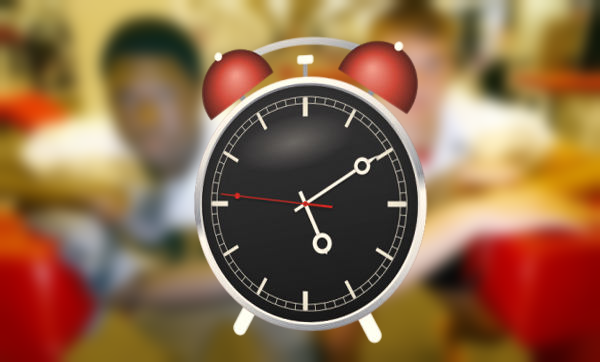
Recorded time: 5:09:46
